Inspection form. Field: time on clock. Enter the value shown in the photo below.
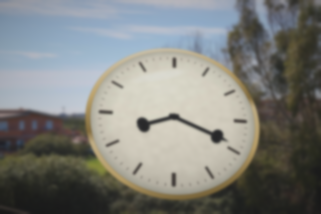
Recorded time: 8:19
